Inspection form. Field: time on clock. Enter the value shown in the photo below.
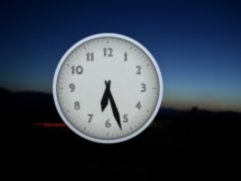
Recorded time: 6:27
